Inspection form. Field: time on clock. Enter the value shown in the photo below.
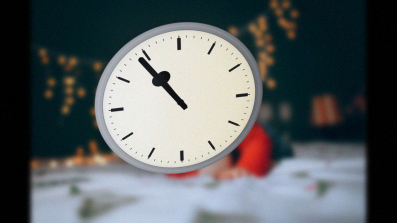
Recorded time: 10:54
